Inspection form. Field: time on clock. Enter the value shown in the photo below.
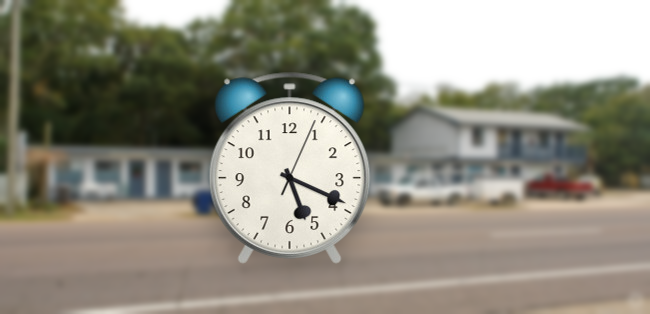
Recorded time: 5:19:04
